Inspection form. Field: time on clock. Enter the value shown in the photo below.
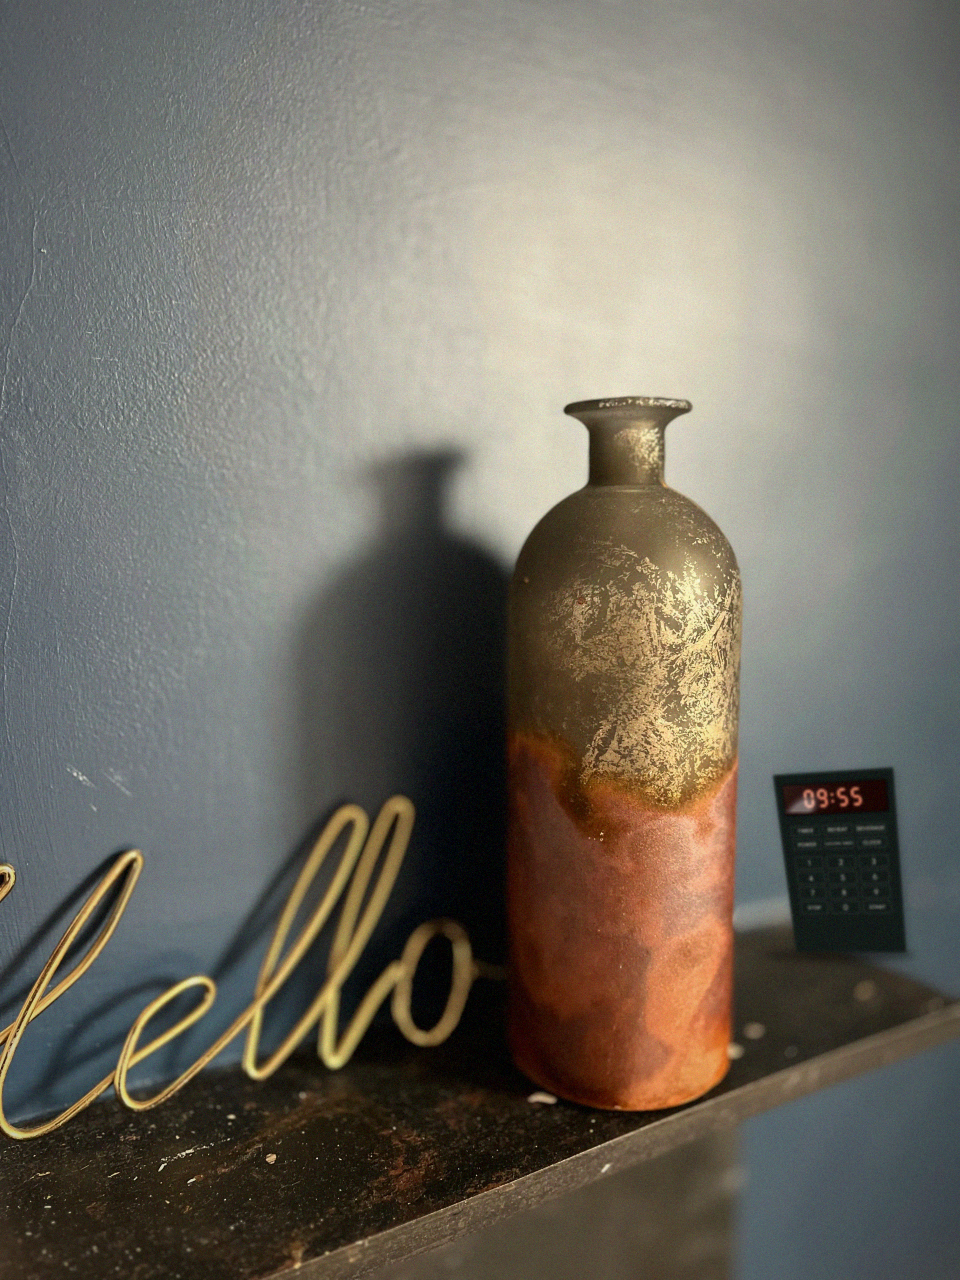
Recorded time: 9:55
